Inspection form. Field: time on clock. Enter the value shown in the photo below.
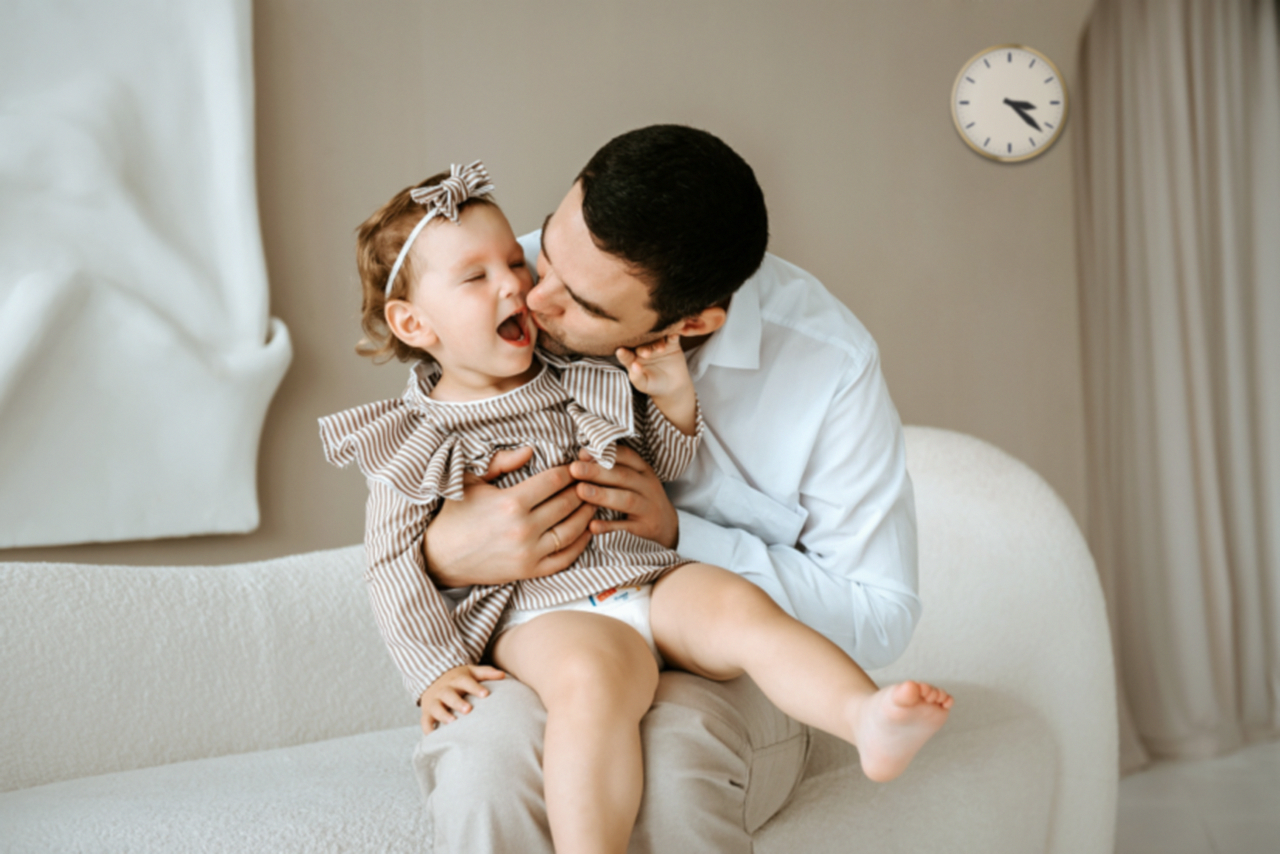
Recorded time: 3:22
